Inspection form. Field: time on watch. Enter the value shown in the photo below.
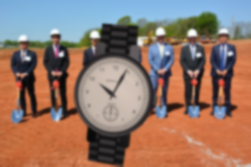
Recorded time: 10:04
